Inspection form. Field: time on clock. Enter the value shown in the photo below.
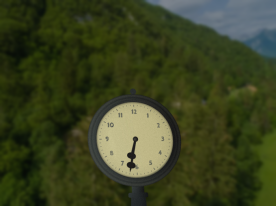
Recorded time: 6:32
